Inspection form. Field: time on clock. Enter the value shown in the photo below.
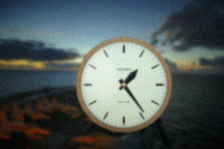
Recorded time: 1:24
